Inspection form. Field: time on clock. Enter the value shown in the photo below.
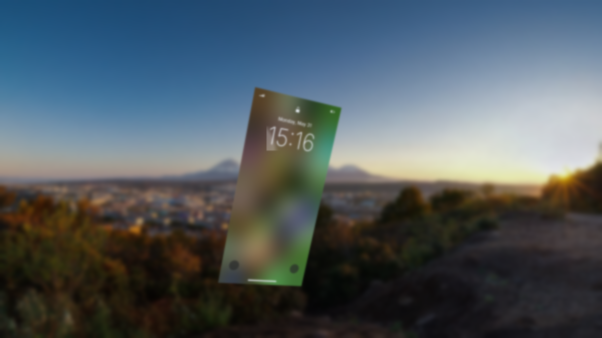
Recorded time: 15:16
